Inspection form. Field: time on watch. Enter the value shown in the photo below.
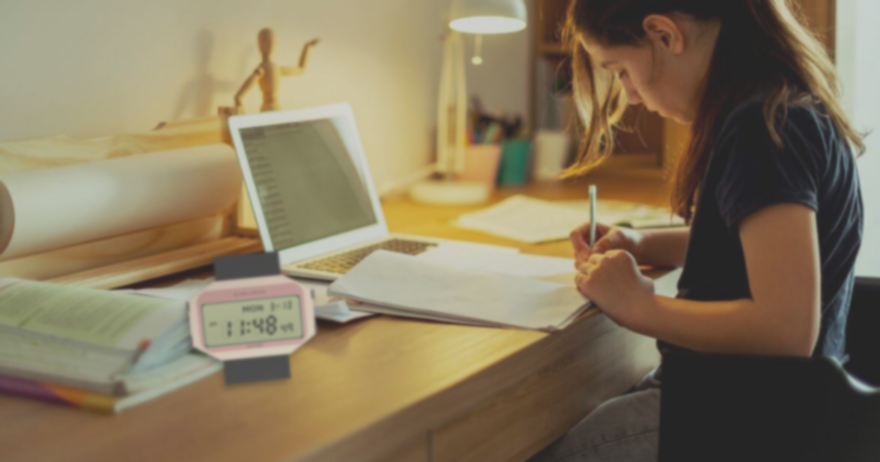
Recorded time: 11:48
